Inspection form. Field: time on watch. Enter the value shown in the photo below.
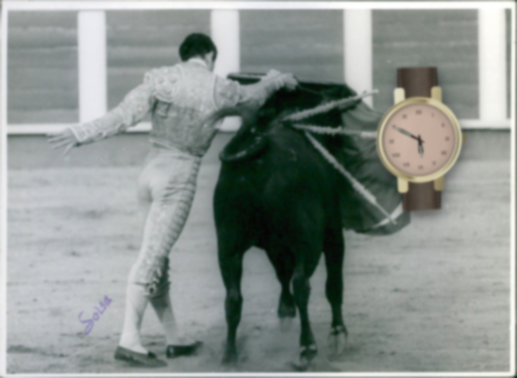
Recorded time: 5:50
